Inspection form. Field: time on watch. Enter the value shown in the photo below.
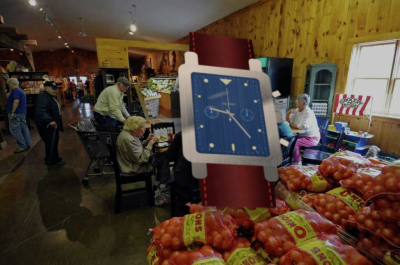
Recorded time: 9:24
